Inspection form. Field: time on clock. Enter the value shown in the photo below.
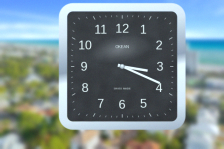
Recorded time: 3:19
